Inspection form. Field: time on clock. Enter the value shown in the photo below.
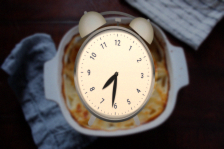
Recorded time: 7:31
